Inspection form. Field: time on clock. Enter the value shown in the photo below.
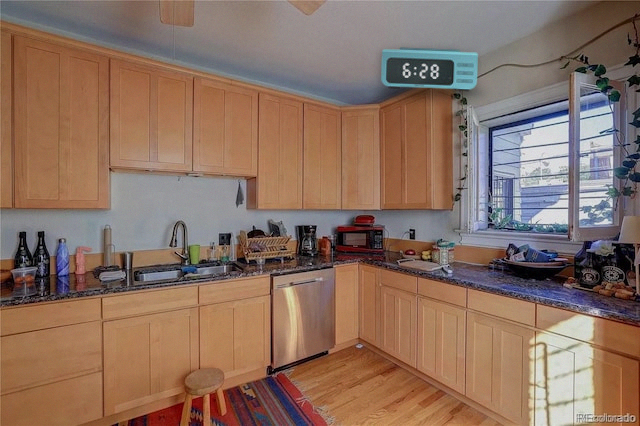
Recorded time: 6:28
